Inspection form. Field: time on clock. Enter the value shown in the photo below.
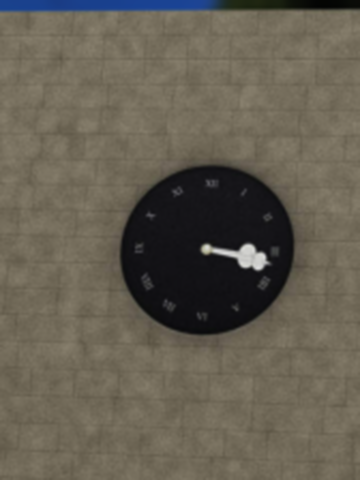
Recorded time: 3:17
